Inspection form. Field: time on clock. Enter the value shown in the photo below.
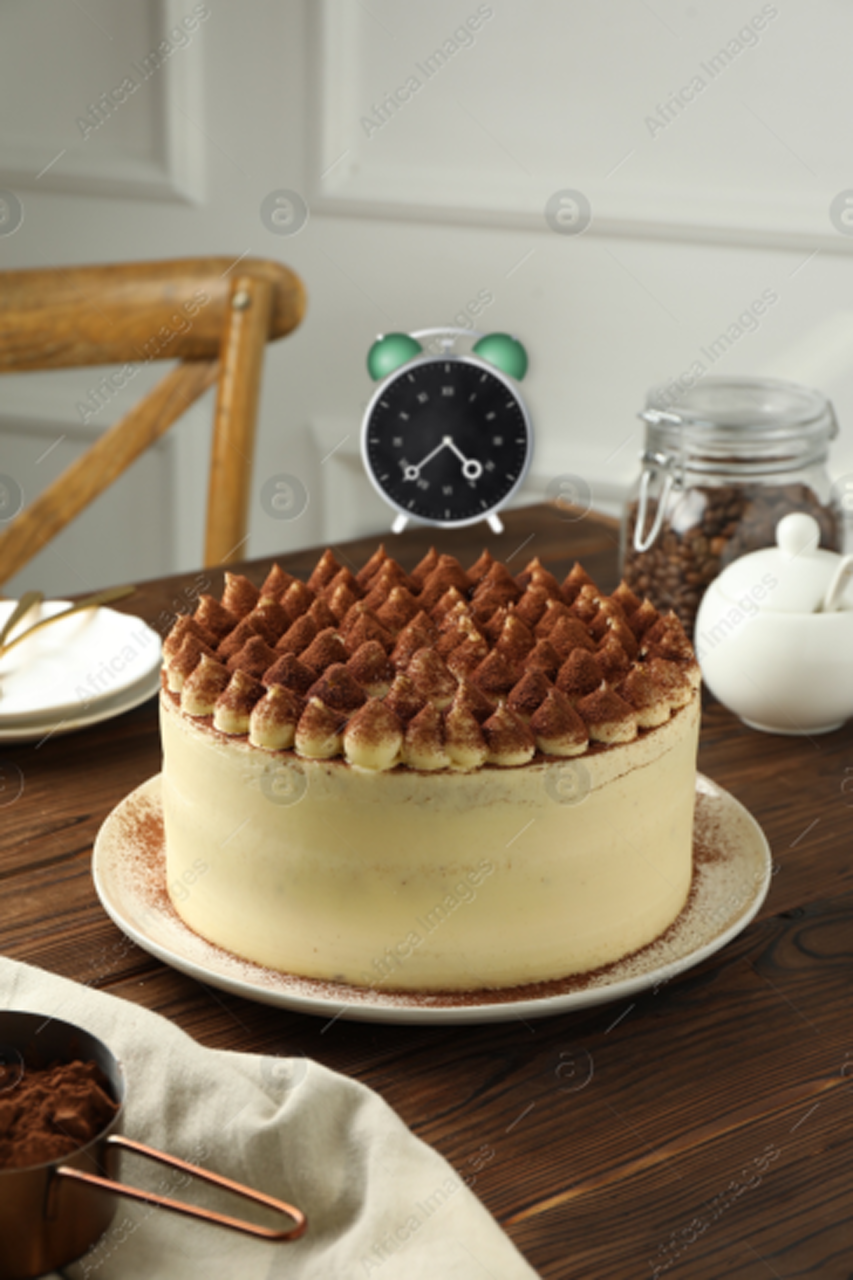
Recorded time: 4:38
